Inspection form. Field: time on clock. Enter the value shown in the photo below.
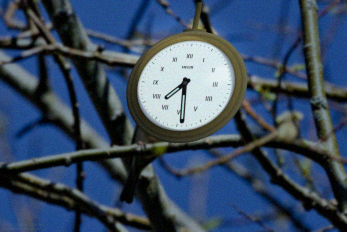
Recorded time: 7:29
